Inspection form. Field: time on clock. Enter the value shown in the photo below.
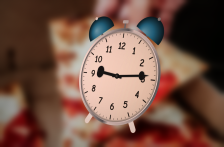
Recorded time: 9:14
